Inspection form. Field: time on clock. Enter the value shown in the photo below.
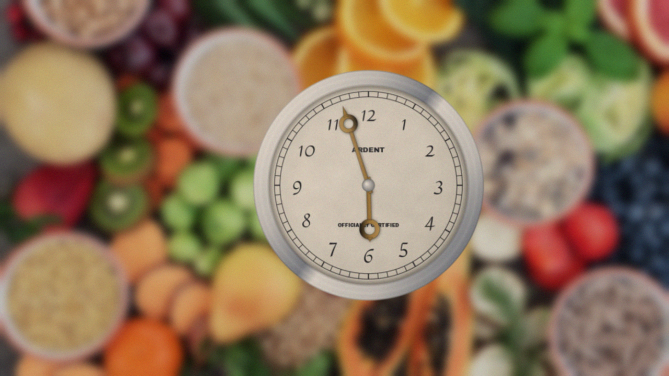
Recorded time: 5:57
